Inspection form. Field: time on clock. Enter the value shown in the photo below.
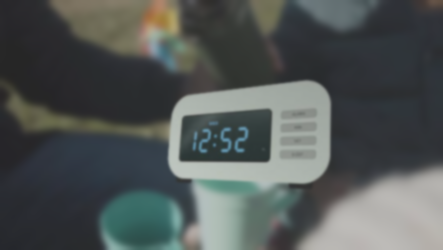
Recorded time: 12:52
